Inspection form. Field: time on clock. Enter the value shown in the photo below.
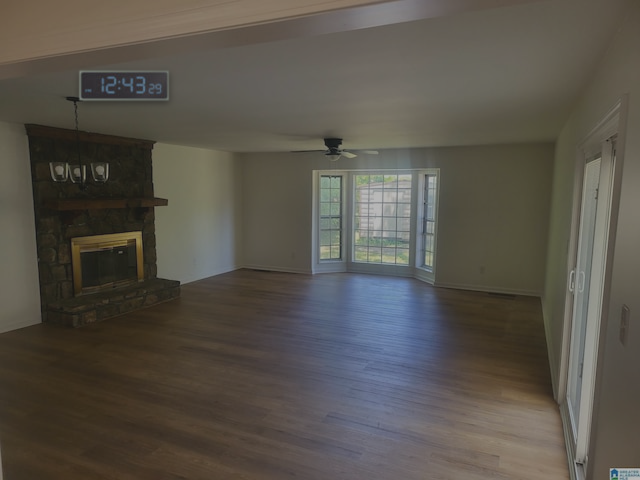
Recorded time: 12:43
